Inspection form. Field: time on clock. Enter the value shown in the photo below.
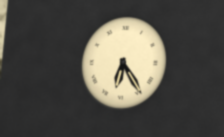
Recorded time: 6:24
